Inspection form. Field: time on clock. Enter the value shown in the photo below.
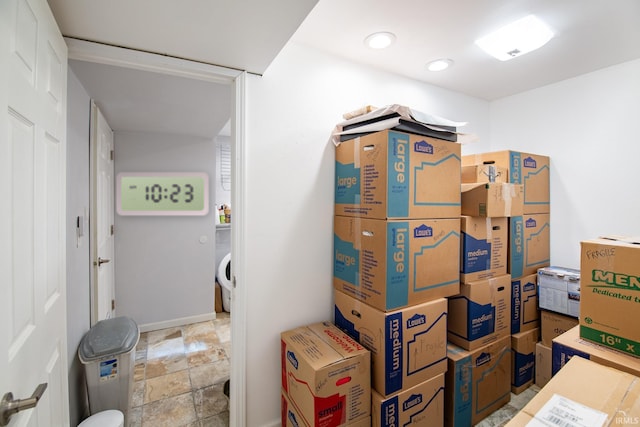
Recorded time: 10:23
